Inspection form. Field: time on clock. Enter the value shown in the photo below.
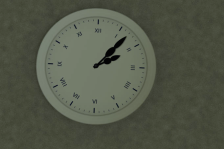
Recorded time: 2:07
